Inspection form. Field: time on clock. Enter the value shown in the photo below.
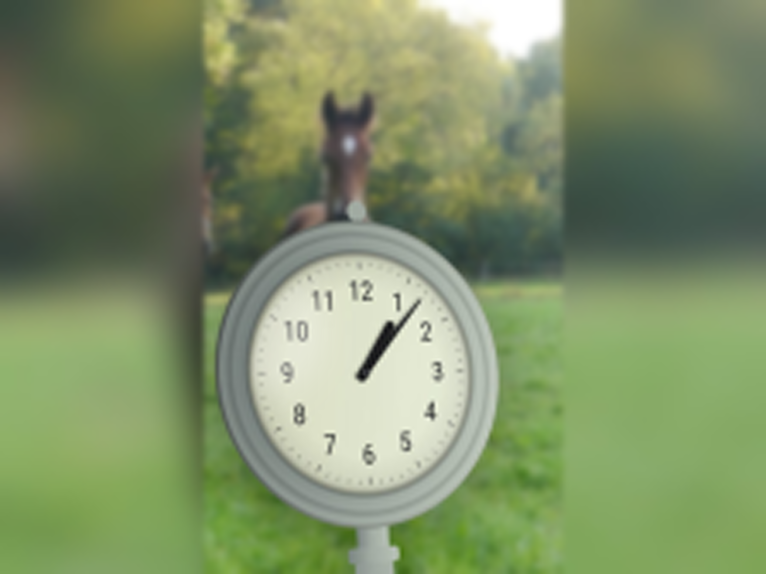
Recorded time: 1:07
